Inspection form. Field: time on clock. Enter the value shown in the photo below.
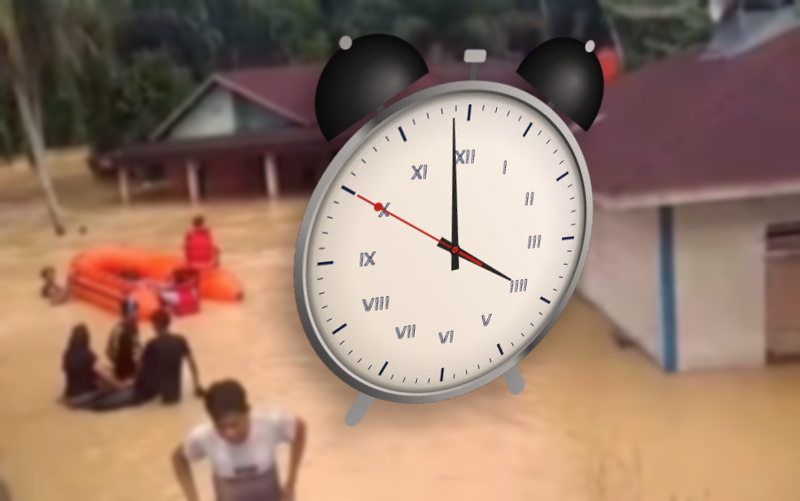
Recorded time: 3:58:50
